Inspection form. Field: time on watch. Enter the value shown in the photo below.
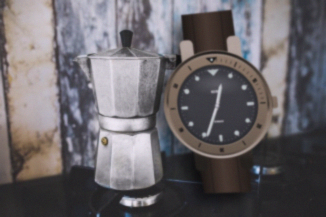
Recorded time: 12:34
